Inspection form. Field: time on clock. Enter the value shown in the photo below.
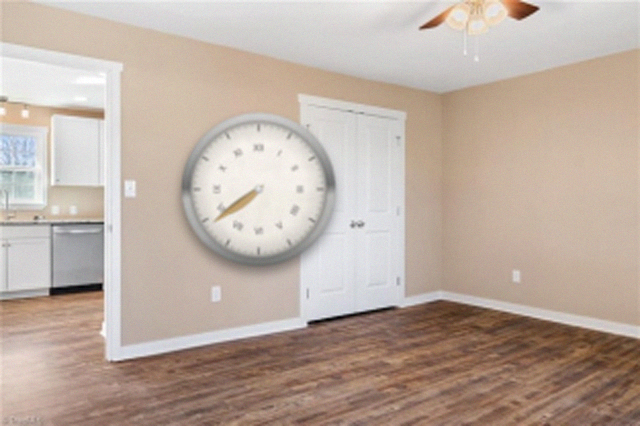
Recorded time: 7:39
